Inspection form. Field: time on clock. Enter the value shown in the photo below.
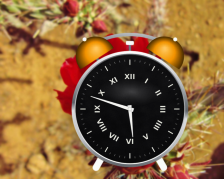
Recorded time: 5:48
